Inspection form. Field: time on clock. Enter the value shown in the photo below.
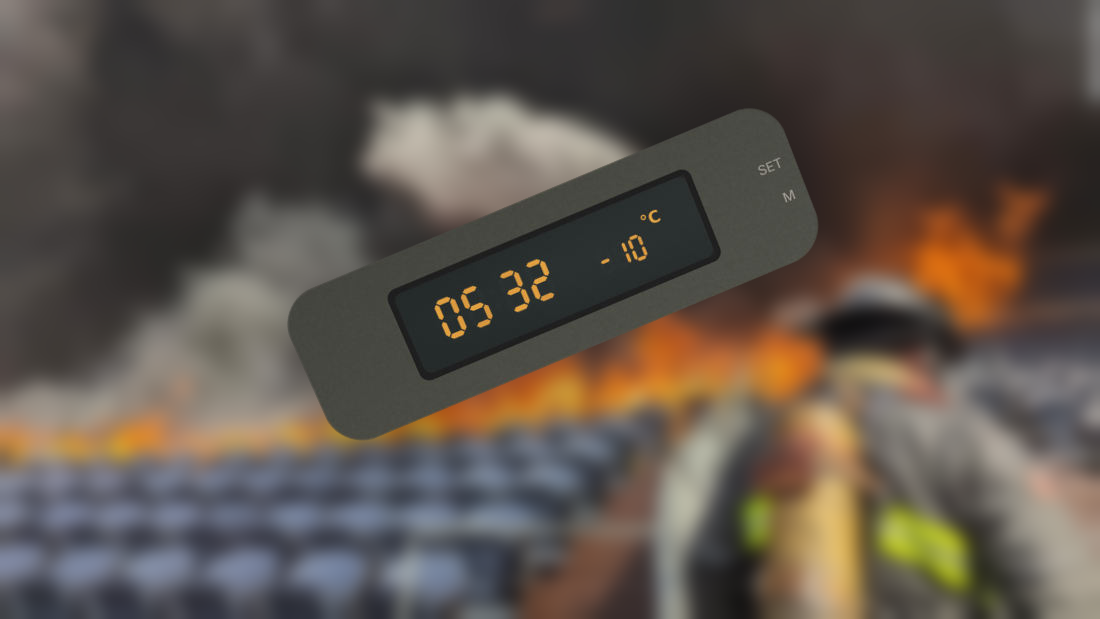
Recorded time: 5:32
